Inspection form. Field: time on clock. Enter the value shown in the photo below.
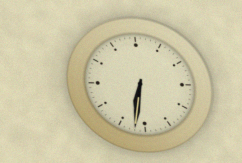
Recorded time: 6:32
